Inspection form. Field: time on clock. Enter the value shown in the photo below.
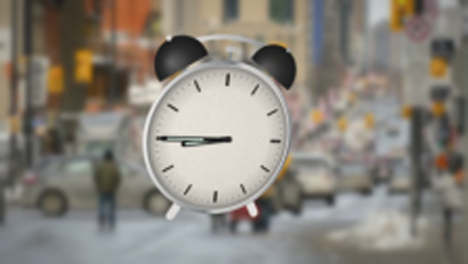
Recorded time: 8:45
